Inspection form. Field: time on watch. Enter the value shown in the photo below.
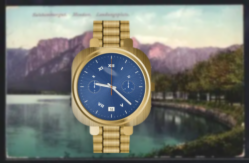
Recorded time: 9:22
